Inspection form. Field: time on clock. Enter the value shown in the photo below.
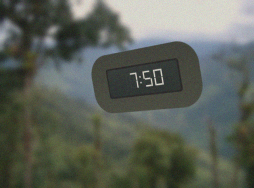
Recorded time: 7:50
